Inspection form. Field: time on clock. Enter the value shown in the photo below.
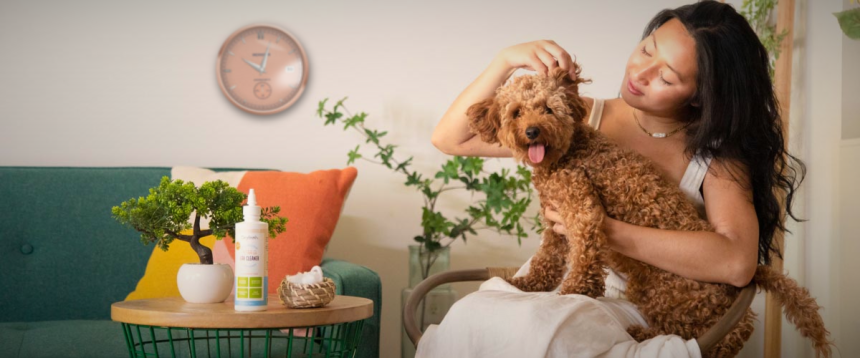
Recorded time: 10:03
